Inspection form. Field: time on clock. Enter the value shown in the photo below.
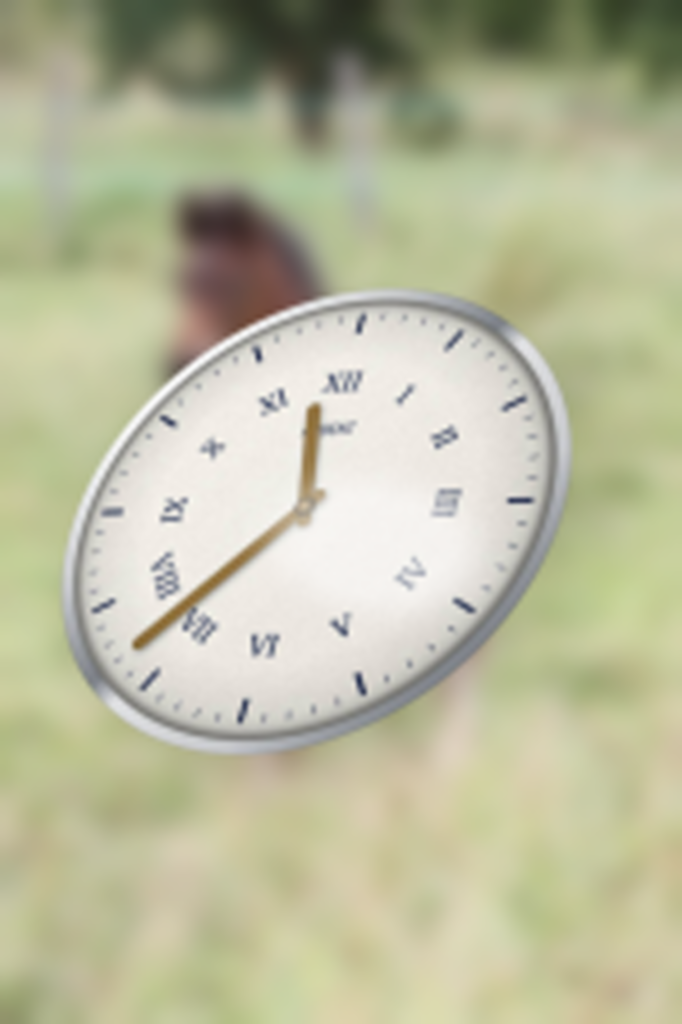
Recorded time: 11:37
